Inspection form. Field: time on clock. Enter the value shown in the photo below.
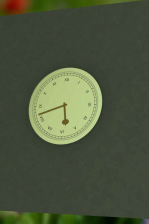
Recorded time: 5:42
